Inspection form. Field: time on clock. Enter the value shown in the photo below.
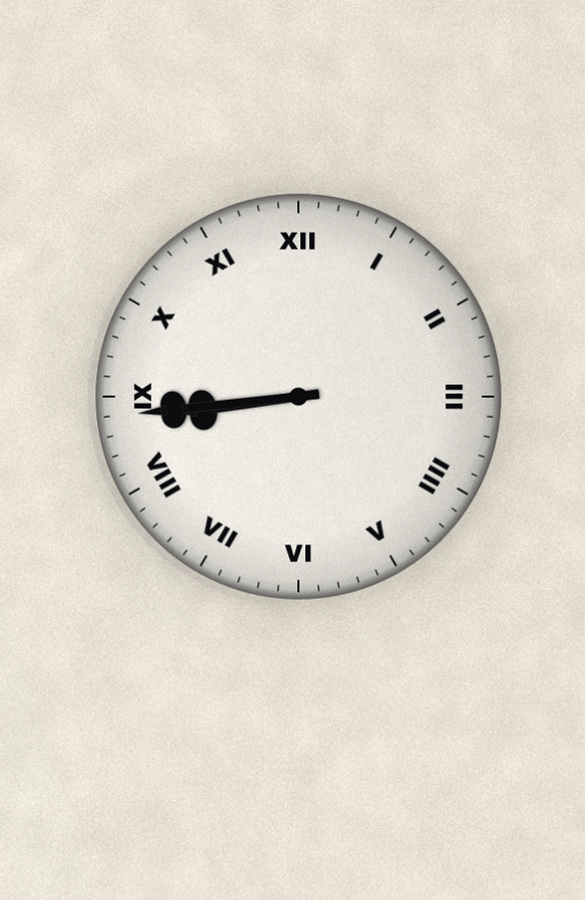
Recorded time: 8:44
